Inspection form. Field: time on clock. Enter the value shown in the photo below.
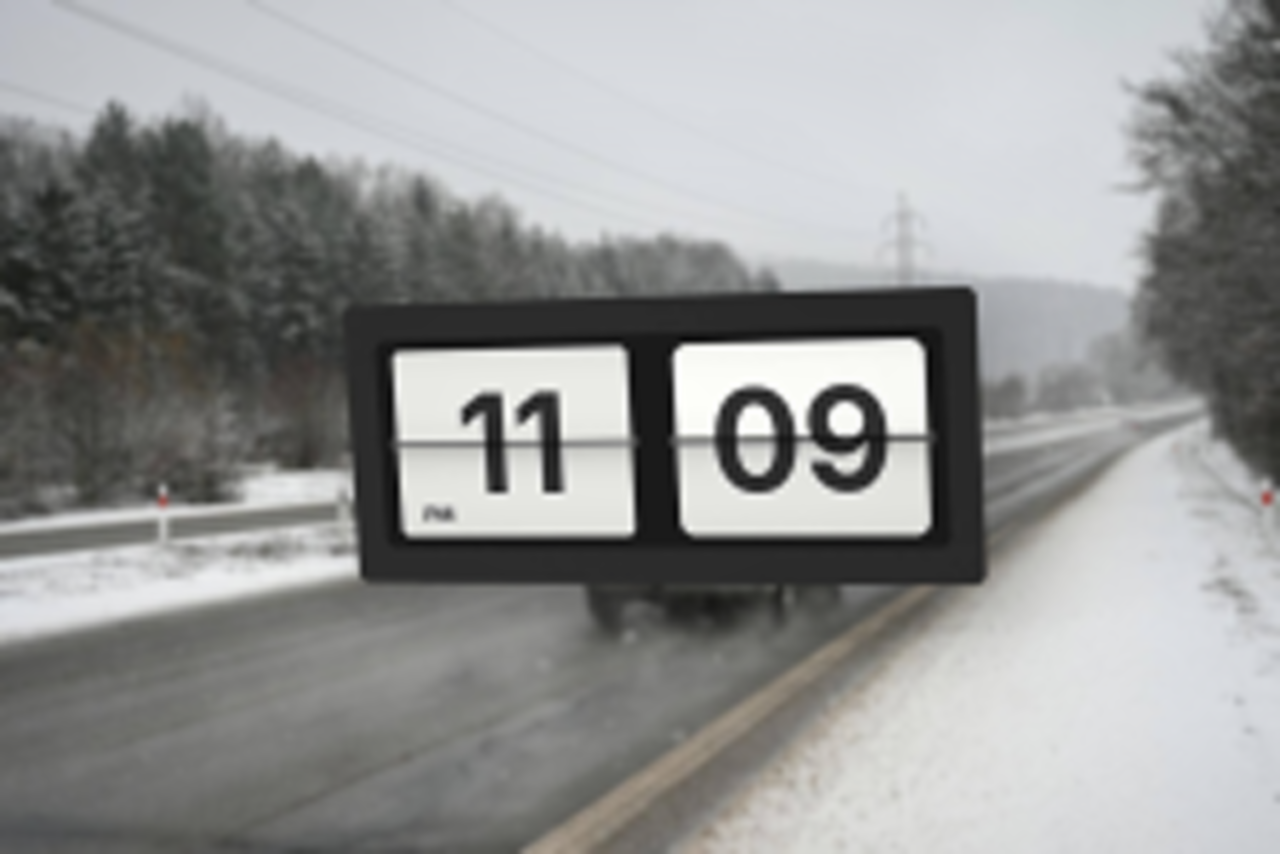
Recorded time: 11:09
